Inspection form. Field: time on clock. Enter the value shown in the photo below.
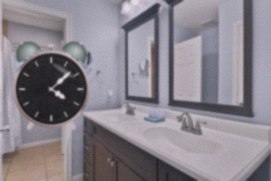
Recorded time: 4:08
